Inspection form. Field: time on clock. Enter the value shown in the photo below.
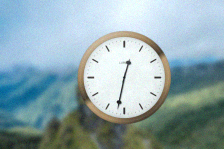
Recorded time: 12:32
